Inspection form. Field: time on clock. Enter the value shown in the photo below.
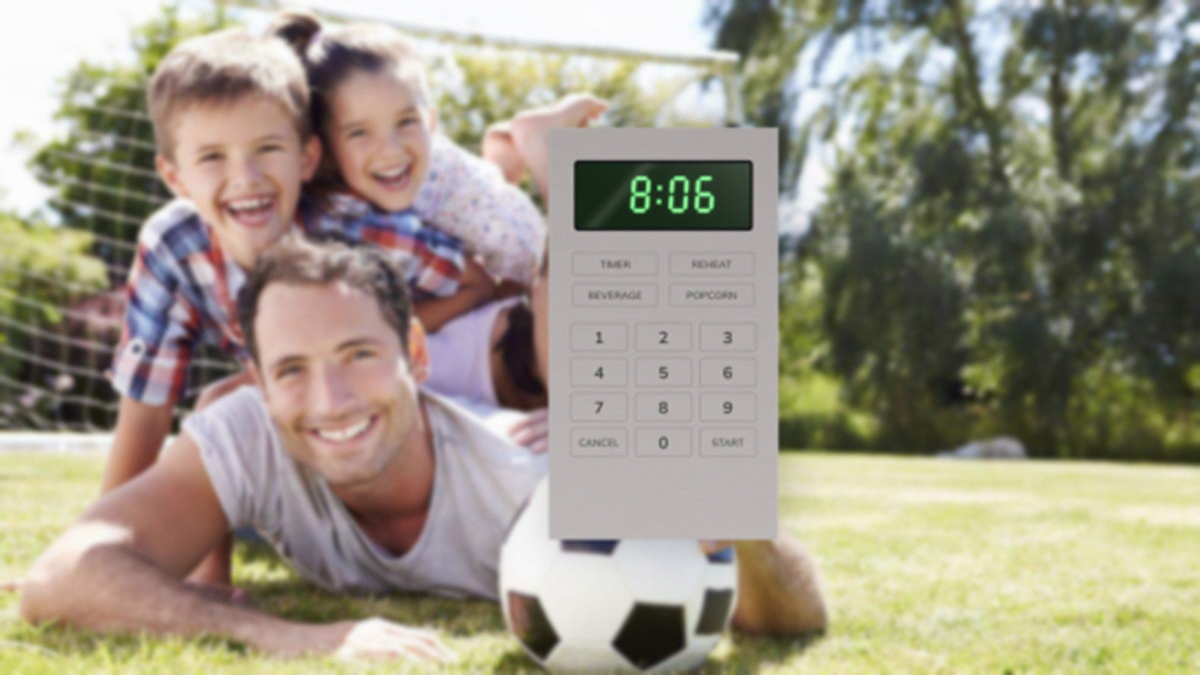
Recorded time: 8:06
